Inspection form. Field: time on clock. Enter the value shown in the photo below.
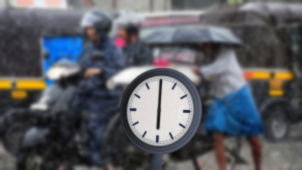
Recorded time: 6:00
